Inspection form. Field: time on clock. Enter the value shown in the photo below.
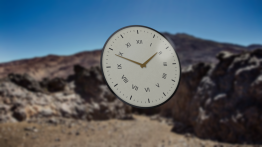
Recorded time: 1:49
